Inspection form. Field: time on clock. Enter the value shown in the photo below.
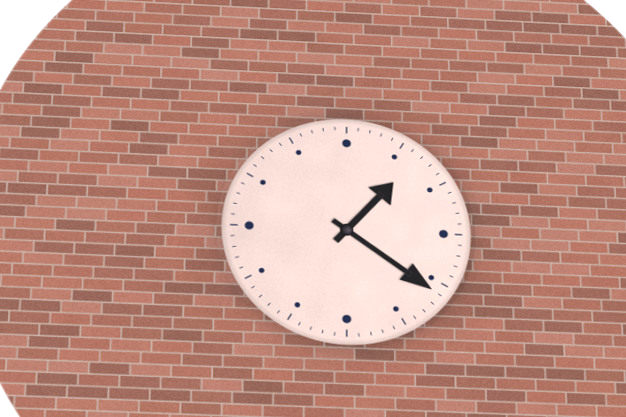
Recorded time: 1:21
